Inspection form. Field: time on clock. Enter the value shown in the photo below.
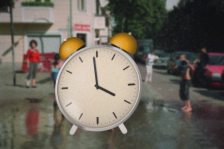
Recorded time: 3:59
